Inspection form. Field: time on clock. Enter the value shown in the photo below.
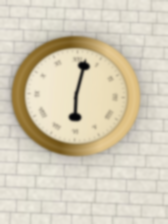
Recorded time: 6:02
